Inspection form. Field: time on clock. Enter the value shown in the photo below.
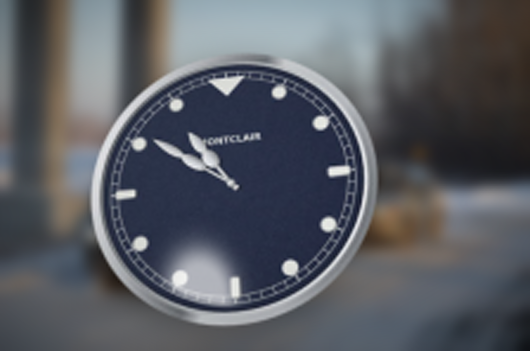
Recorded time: 10:51
